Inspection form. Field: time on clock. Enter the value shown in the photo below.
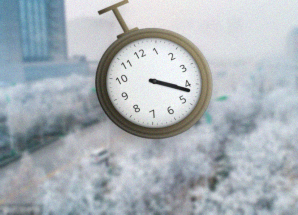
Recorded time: 4:22
